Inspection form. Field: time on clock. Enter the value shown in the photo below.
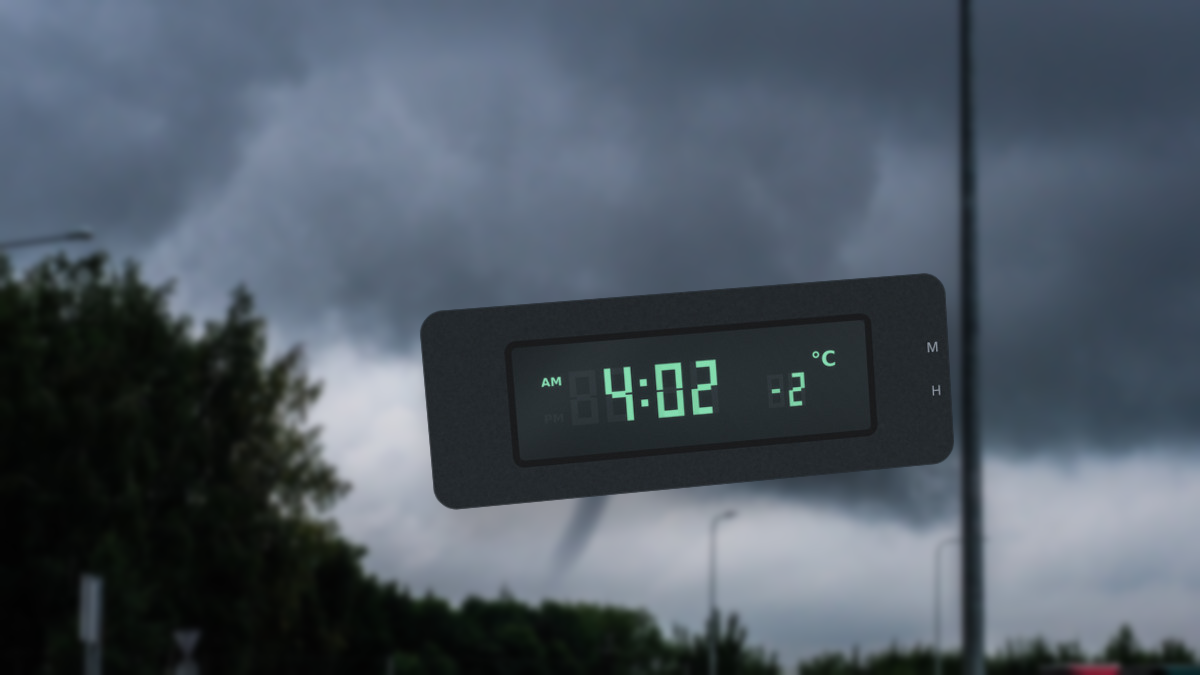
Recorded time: 4:02
